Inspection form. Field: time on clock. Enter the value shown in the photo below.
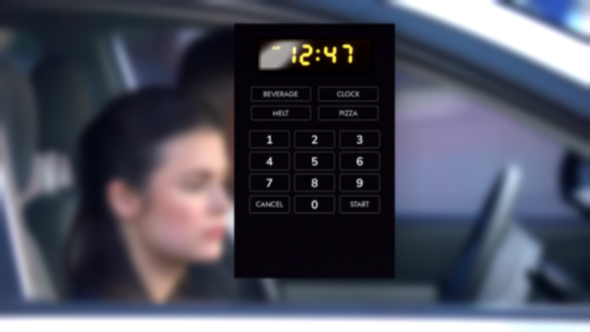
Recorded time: 12:47
